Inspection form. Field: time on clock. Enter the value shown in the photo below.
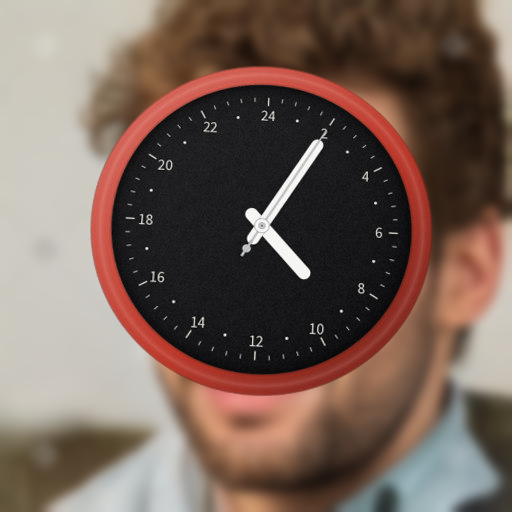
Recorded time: 9:05:05
